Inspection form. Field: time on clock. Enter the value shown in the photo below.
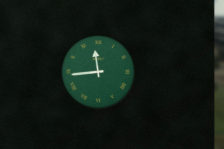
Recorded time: 11:44
